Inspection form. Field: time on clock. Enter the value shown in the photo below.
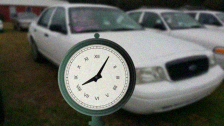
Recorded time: 8:05
